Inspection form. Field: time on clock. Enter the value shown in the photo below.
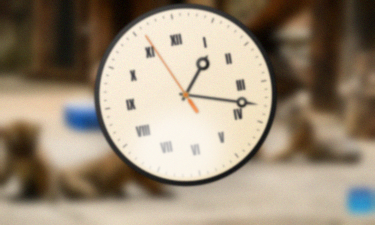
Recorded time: 1:17:56
